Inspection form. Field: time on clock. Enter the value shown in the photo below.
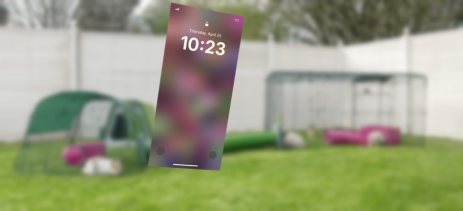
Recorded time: 10:23
